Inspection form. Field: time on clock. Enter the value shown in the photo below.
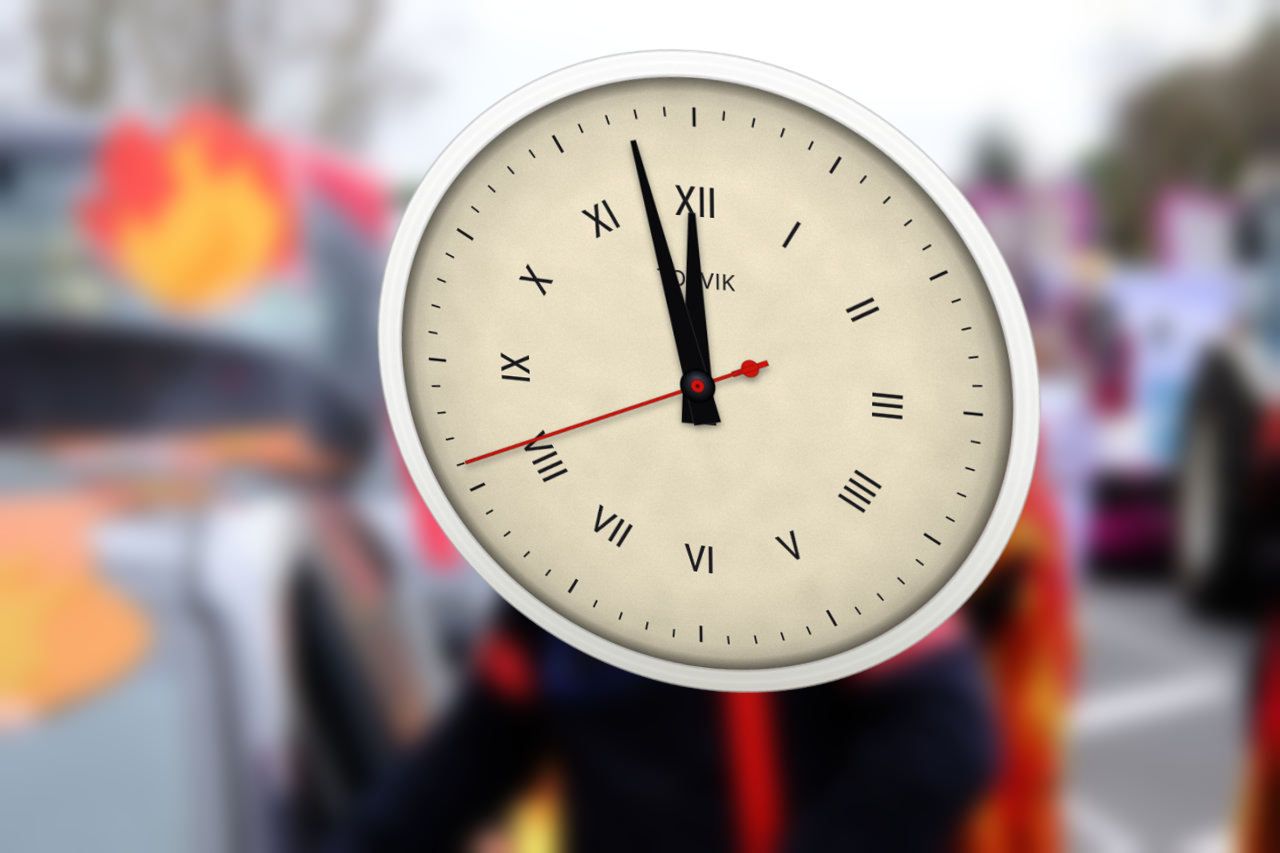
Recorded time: 11:57:41
